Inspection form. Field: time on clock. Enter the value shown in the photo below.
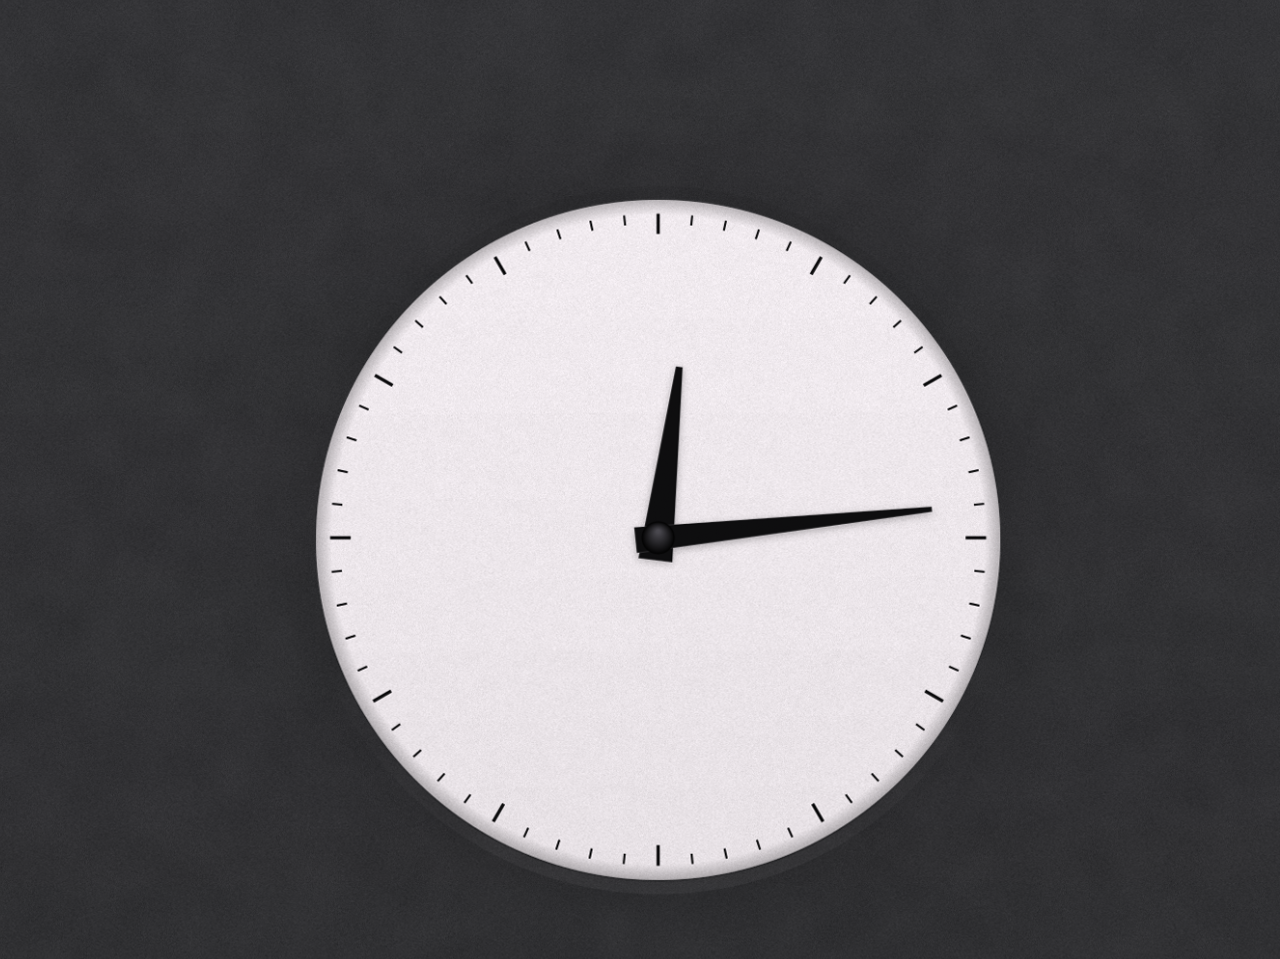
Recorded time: 12:14
